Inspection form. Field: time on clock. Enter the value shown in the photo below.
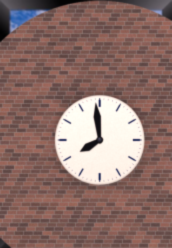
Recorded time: 7:59
